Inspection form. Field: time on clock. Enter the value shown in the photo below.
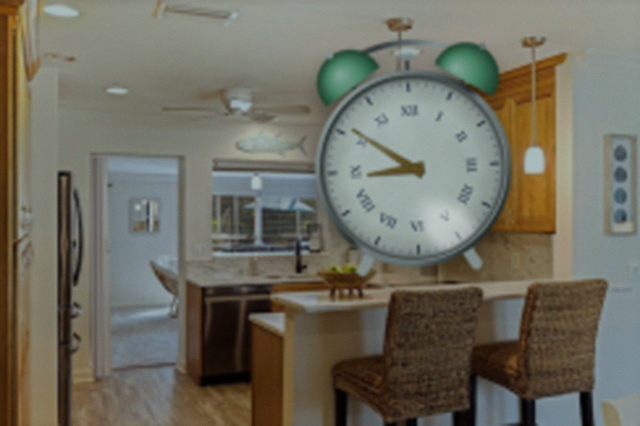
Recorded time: 8:51
